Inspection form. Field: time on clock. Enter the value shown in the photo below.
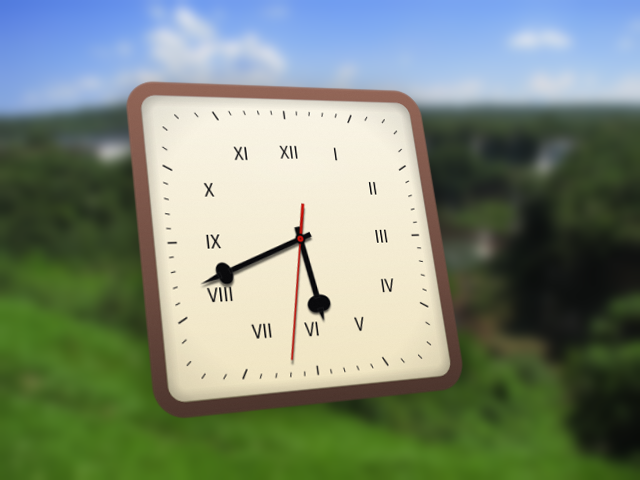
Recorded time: 5:41:32
